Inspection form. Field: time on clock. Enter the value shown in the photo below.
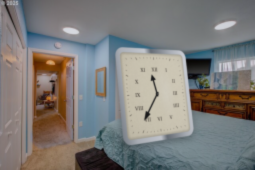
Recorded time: 11:36
